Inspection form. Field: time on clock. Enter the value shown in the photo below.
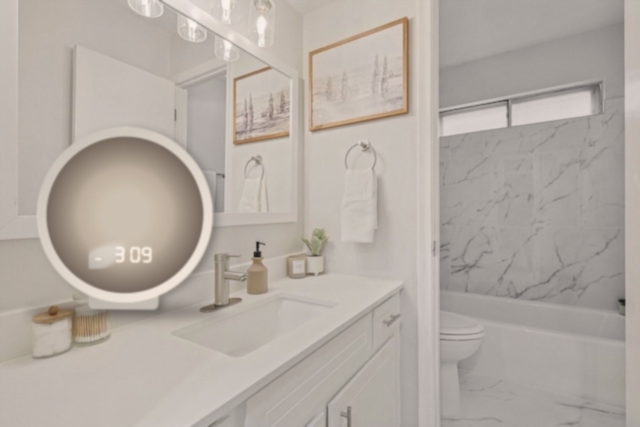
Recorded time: 3:09
